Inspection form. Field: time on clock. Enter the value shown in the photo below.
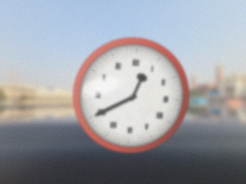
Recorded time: 12:40
